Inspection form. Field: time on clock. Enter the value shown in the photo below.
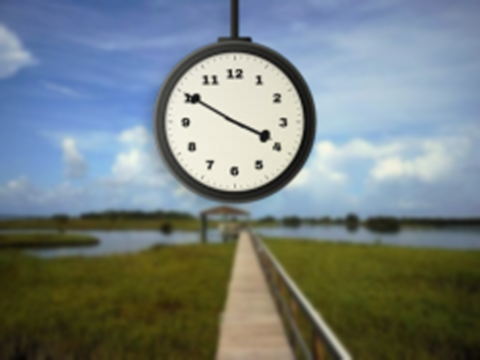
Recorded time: 3:50
